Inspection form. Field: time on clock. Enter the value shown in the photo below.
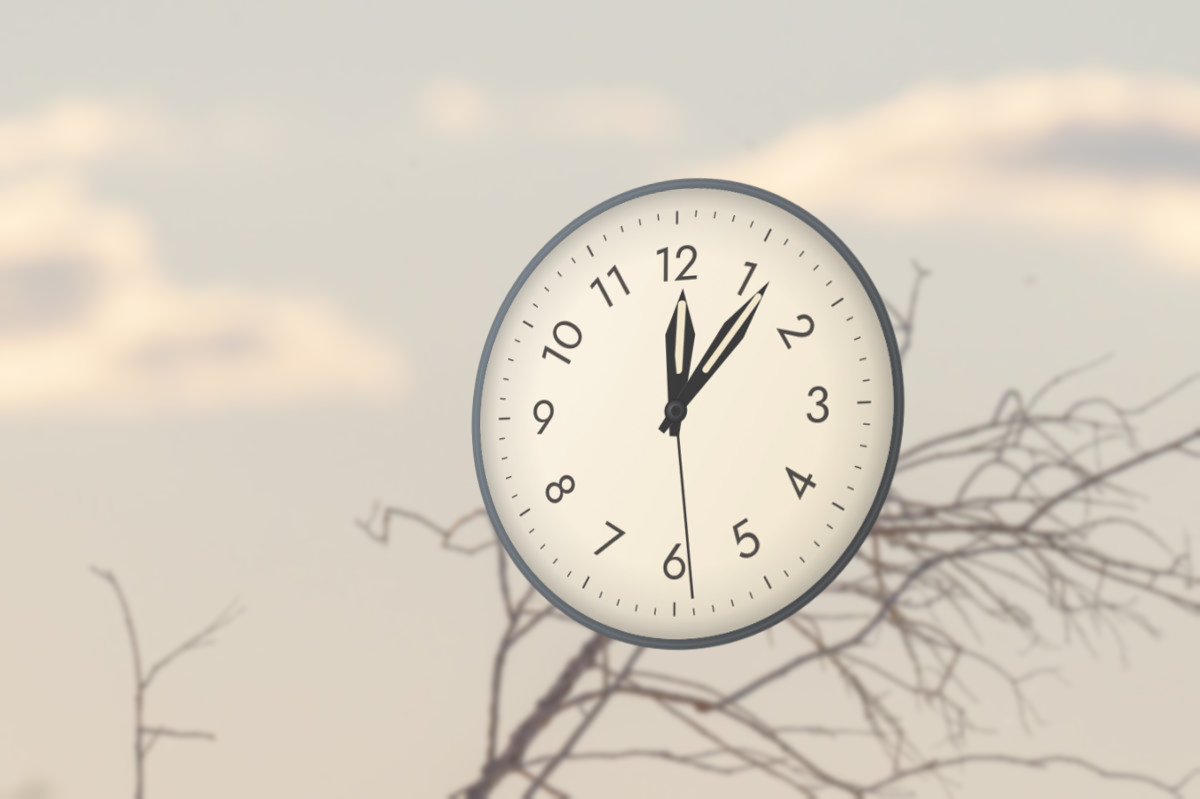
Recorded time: 12:06:29
